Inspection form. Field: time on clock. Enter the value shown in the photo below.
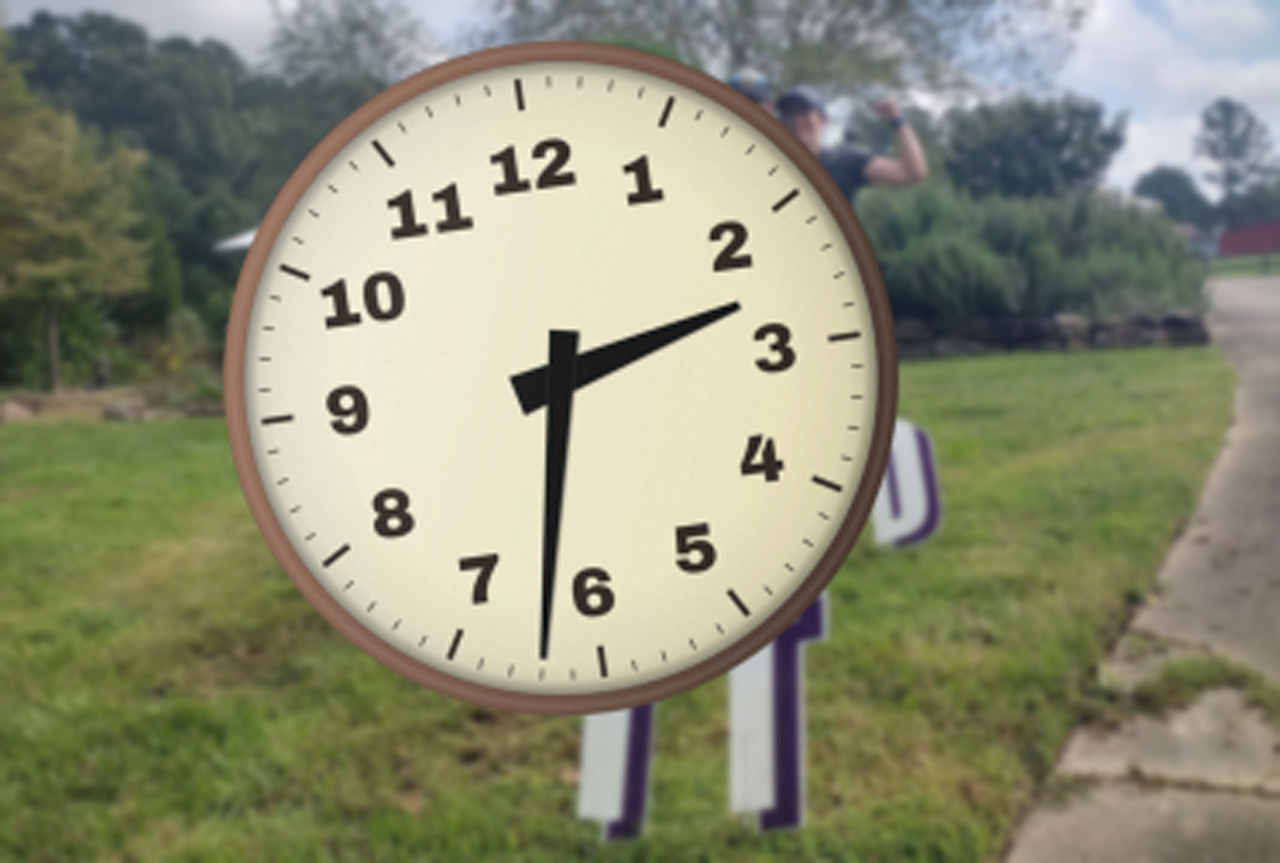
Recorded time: 2:32
